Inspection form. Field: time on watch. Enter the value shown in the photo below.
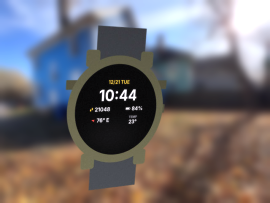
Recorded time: 10:44
